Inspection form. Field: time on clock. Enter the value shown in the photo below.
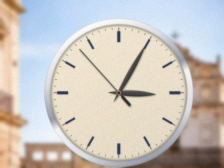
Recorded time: 3:04:53
